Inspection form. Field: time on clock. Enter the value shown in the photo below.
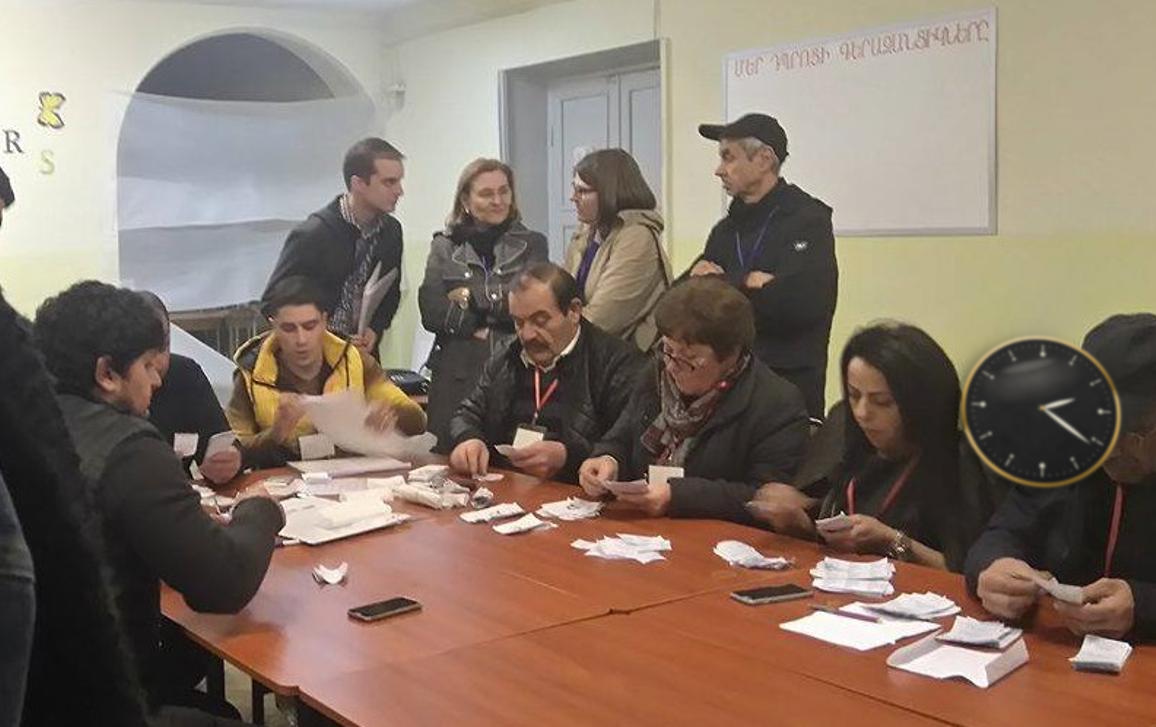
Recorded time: 2:21
